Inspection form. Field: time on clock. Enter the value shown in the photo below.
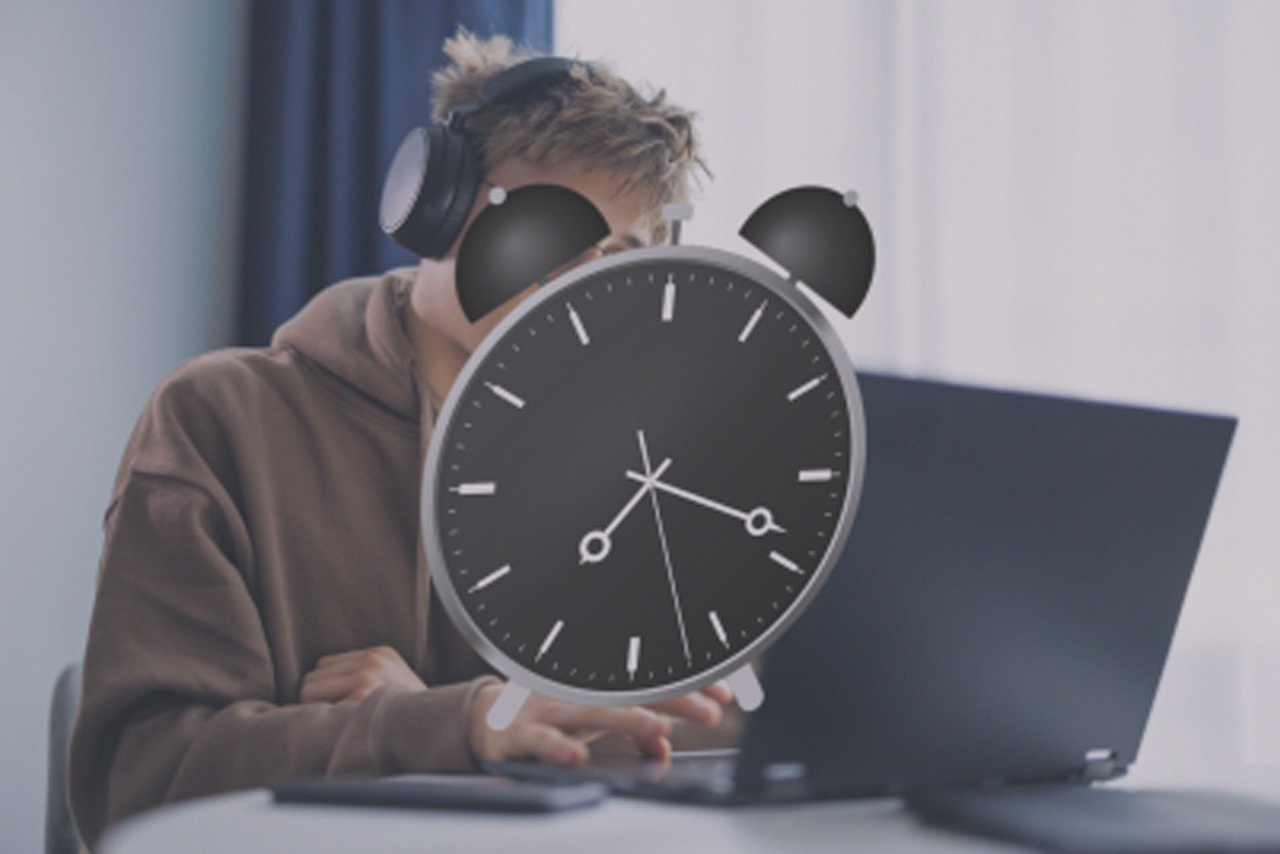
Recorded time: 7:18:27
